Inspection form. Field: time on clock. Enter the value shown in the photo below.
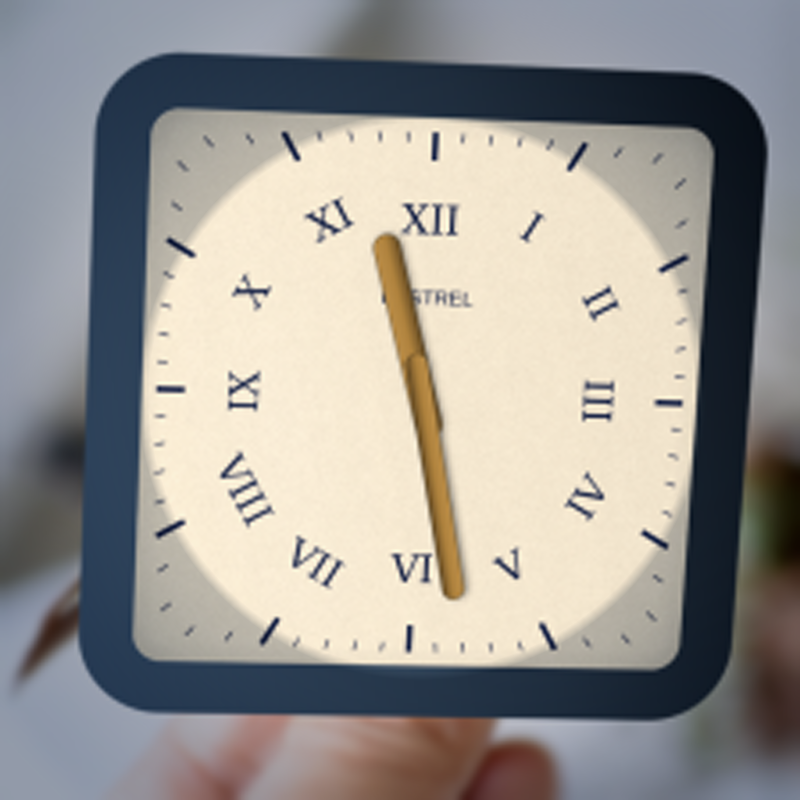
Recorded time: 11:28
